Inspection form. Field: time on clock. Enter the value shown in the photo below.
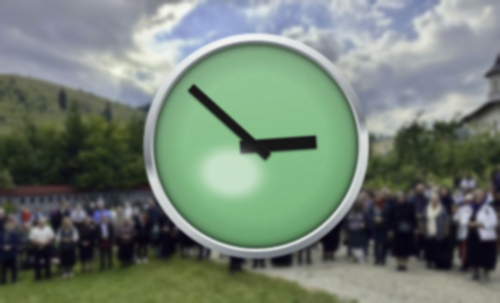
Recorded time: 2:52
